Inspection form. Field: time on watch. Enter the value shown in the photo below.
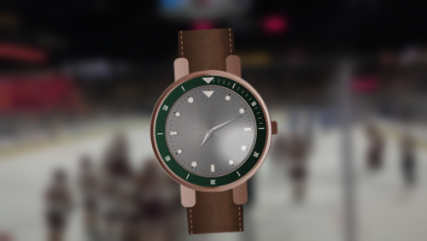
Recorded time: 7:11
